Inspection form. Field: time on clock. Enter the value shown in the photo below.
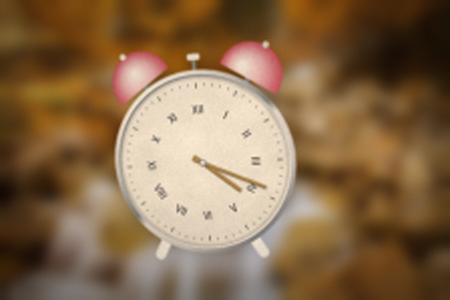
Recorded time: 4:19
